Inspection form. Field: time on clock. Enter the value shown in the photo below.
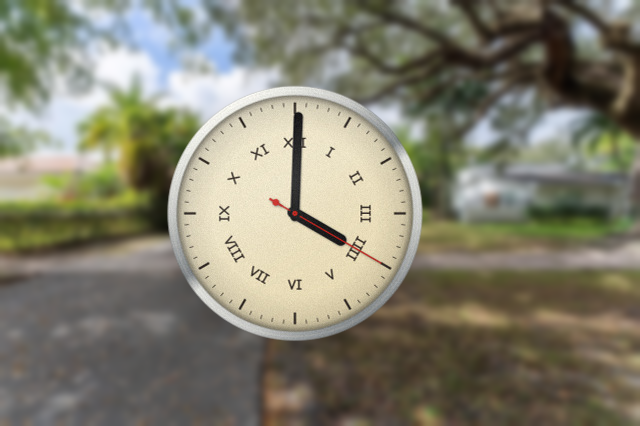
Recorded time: 4:00:20
